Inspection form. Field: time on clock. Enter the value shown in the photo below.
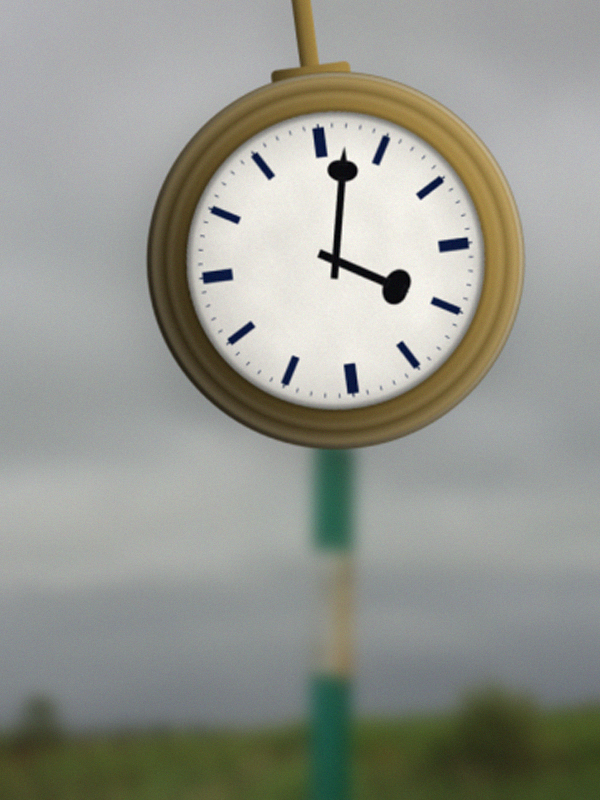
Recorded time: 4:02
